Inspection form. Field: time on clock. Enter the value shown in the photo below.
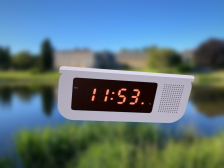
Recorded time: 11:53
